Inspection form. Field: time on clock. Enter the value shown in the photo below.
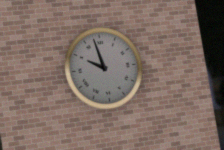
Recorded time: 9:58
